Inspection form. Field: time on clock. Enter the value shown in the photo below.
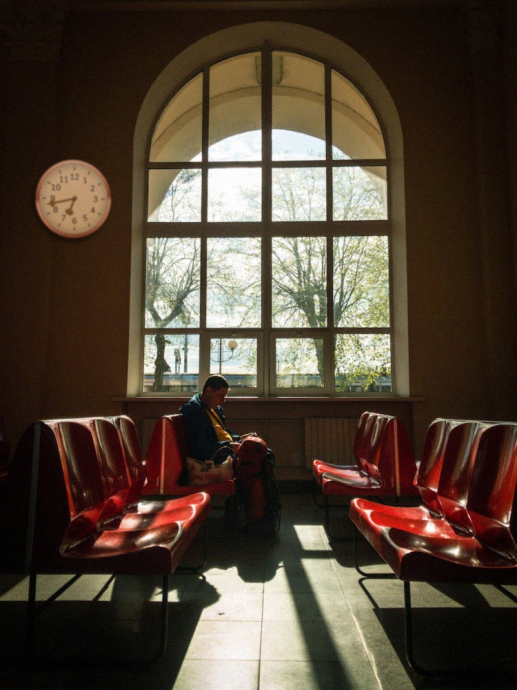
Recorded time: 6:43
